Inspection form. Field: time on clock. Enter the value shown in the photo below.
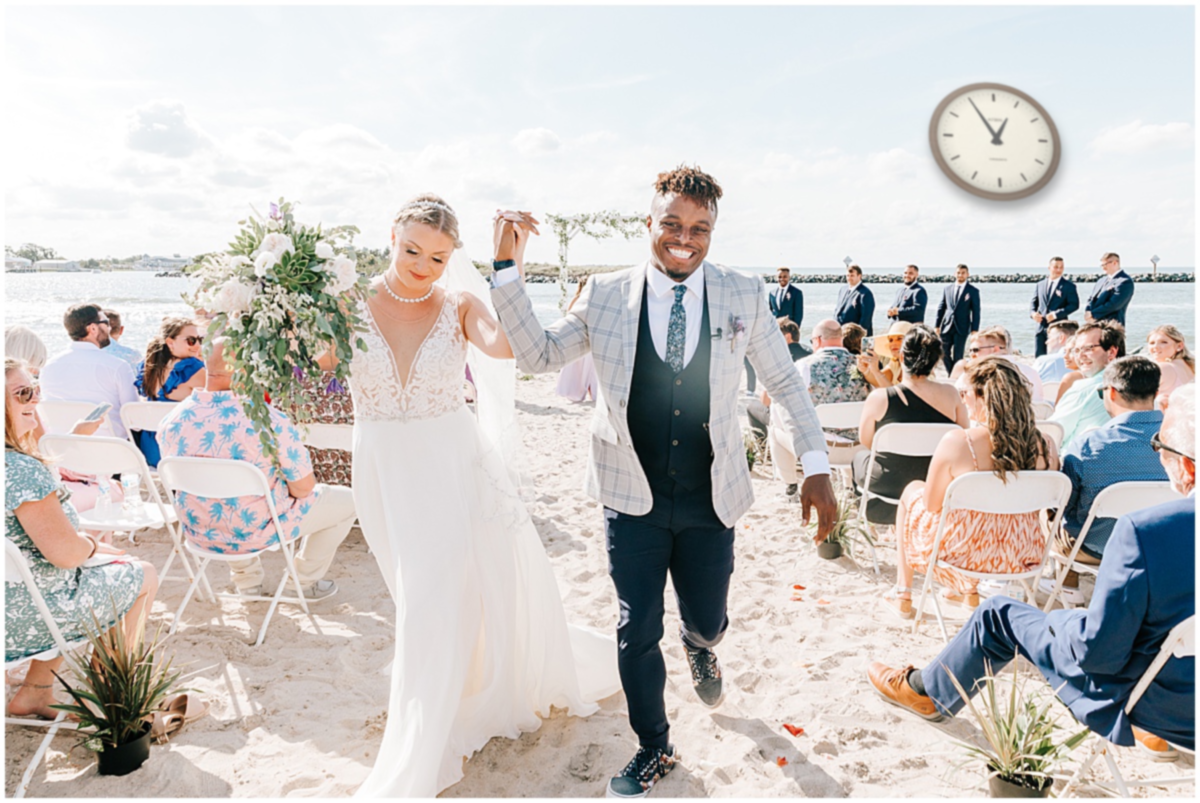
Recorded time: 12:55
